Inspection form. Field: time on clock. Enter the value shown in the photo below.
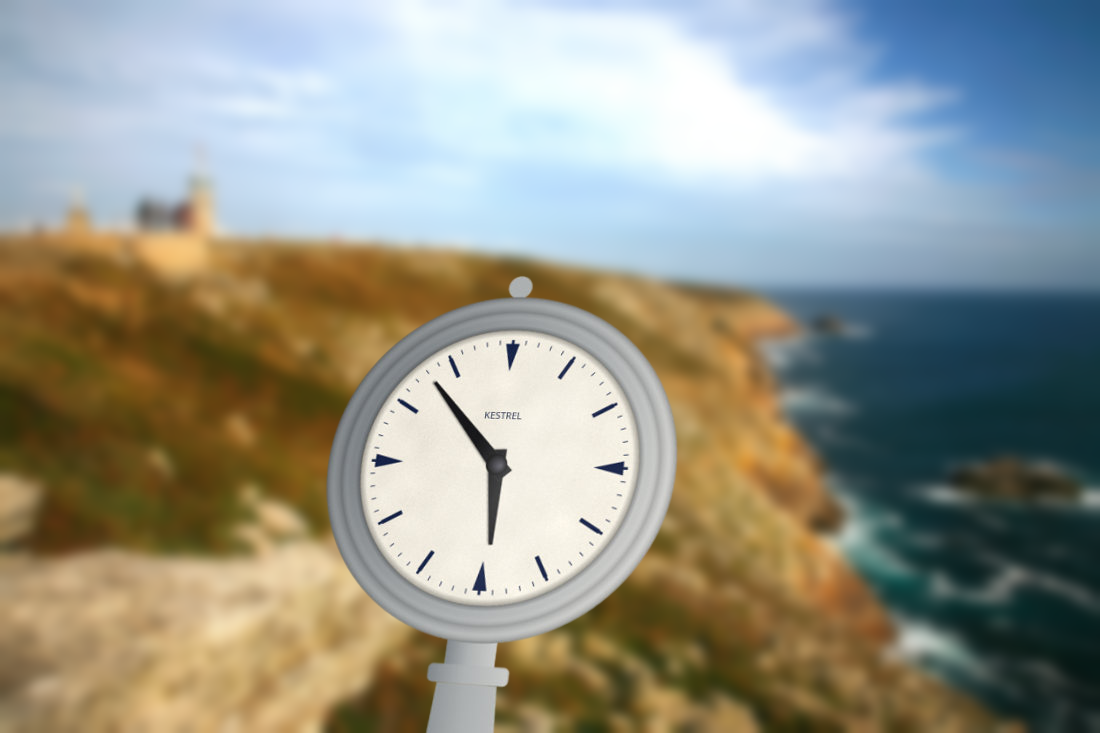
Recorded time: 5:53
